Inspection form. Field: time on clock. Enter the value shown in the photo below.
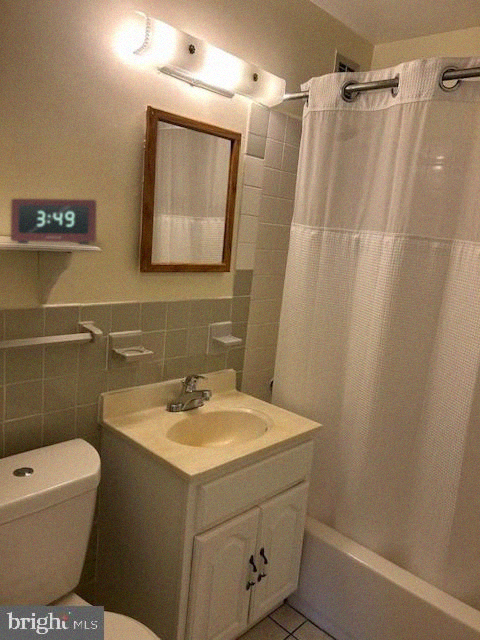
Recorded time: 3:49
